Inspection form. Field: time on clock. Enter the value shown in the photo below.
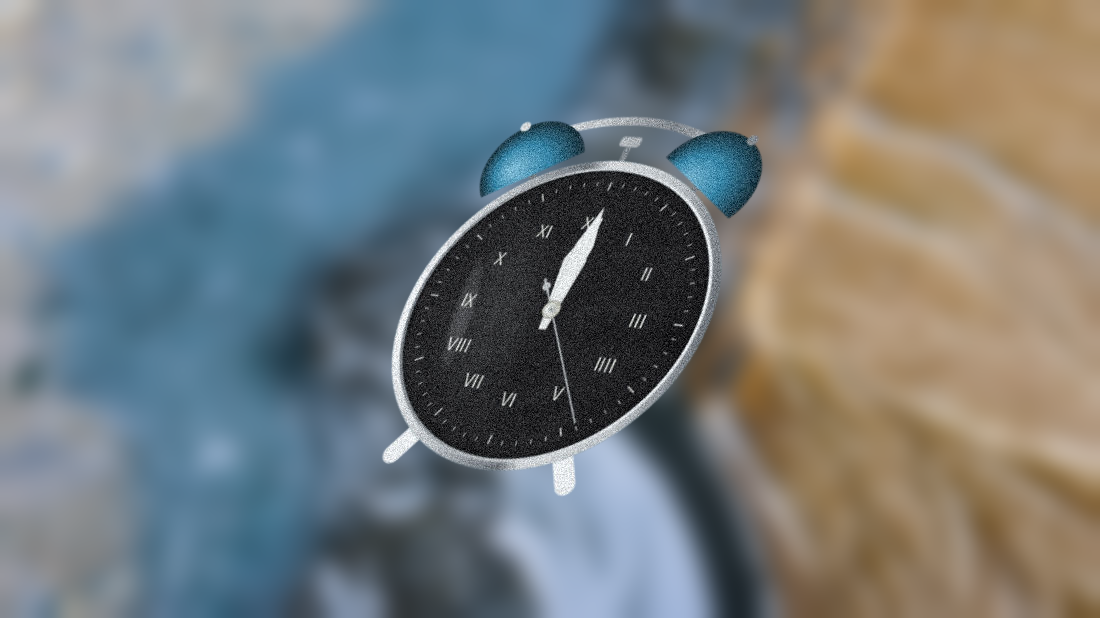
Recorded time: 12:00:24
